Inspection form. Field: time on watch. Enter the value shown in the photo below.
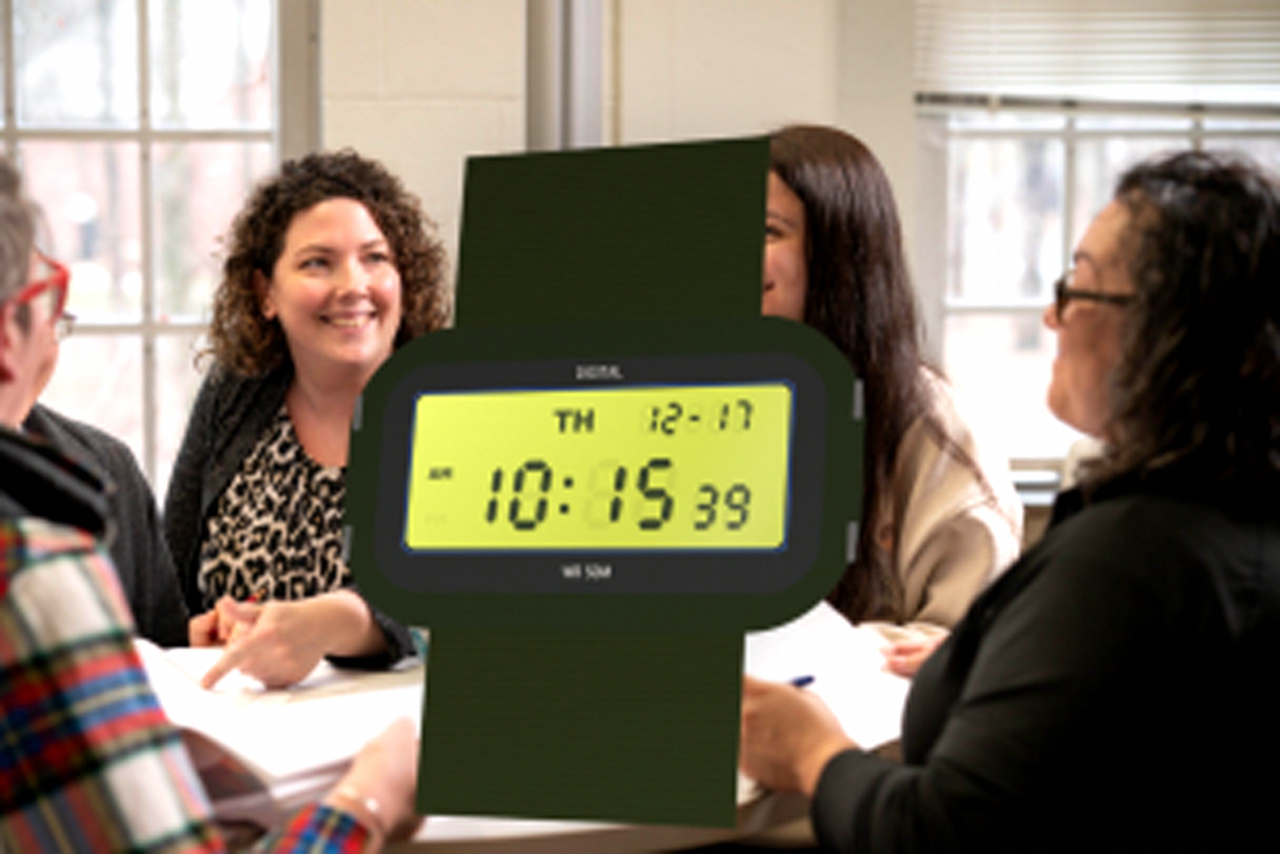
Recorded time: 10:15:39
